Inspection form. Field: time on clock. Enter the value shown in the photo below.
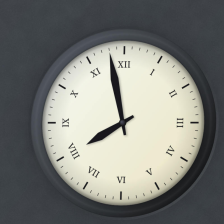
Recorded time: 7:58
